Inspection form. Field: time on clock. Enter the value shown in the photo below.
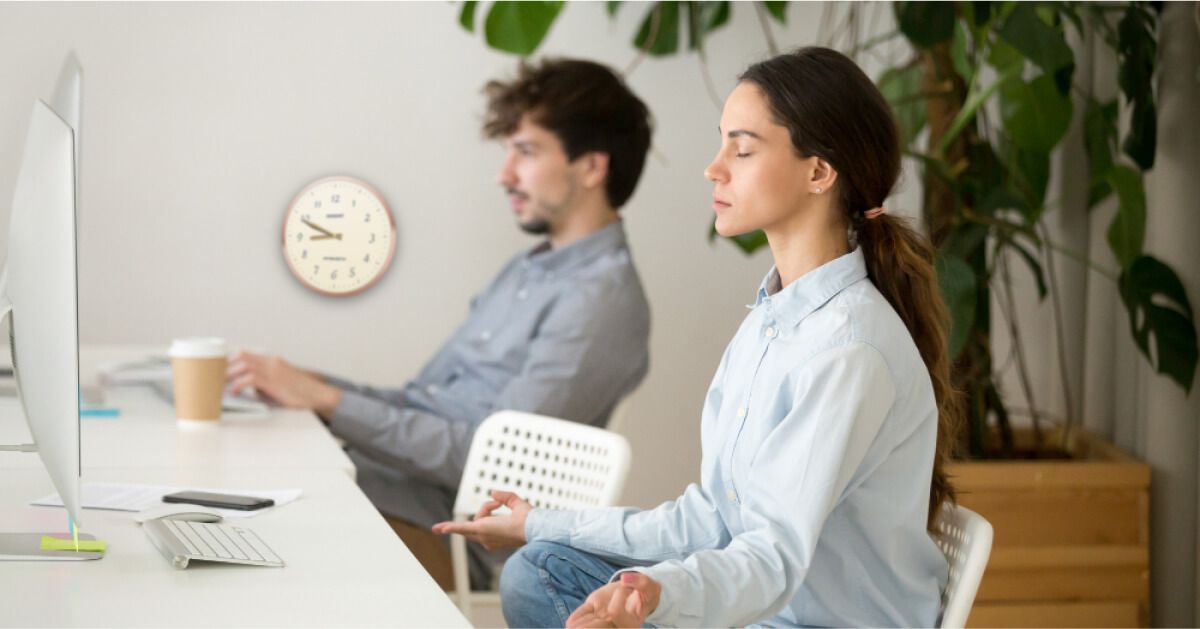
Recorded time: 8:49
